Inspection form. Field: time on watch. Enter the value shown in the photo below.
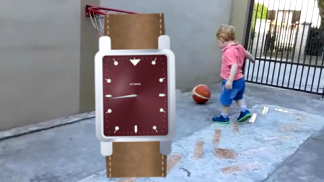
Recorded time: 8:44
